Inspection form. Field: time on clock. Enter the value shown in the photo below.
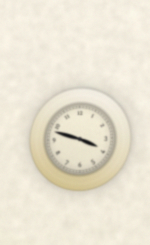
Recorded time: 3:48
